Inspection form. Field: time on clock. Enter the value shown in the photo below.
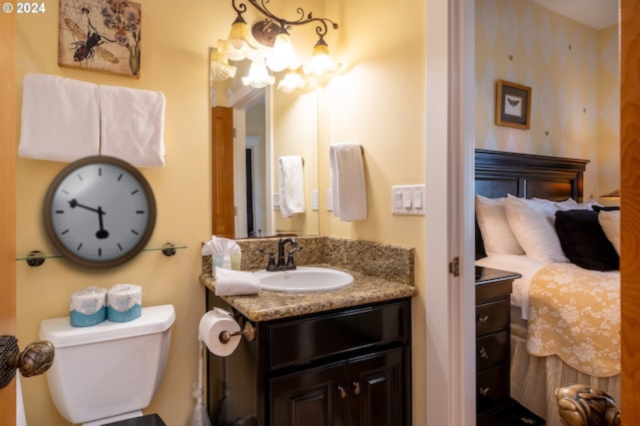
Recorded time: 5:48
